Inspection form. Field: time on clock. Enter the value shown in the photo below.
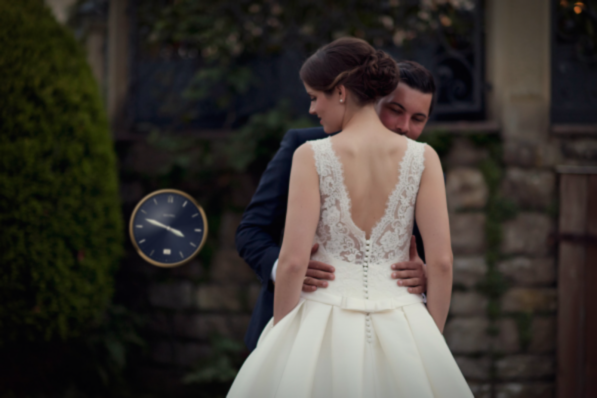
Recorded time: 3:48
